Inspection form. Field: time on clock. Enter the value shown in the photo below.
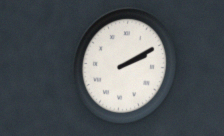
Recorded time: 2:10
